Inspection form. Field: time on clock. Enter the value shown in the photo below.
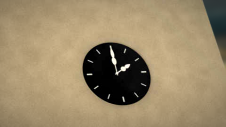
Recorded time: 2:00
